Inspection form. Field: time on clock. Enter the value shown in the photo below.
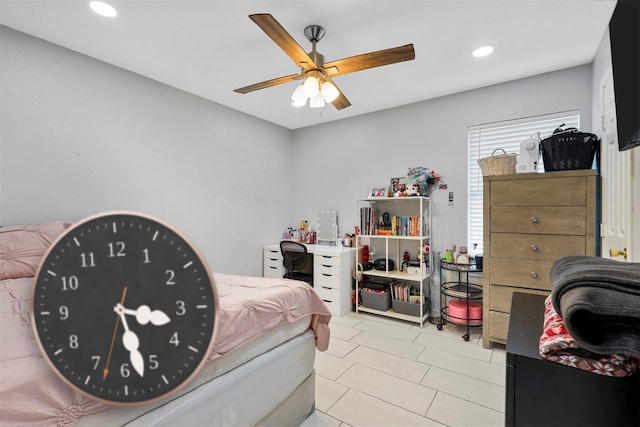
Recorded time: 3:27:33
